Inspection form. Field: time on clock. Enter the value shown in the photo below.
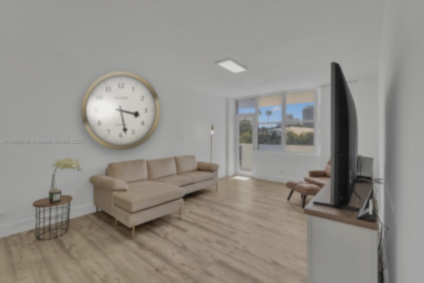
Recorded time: 3:28
